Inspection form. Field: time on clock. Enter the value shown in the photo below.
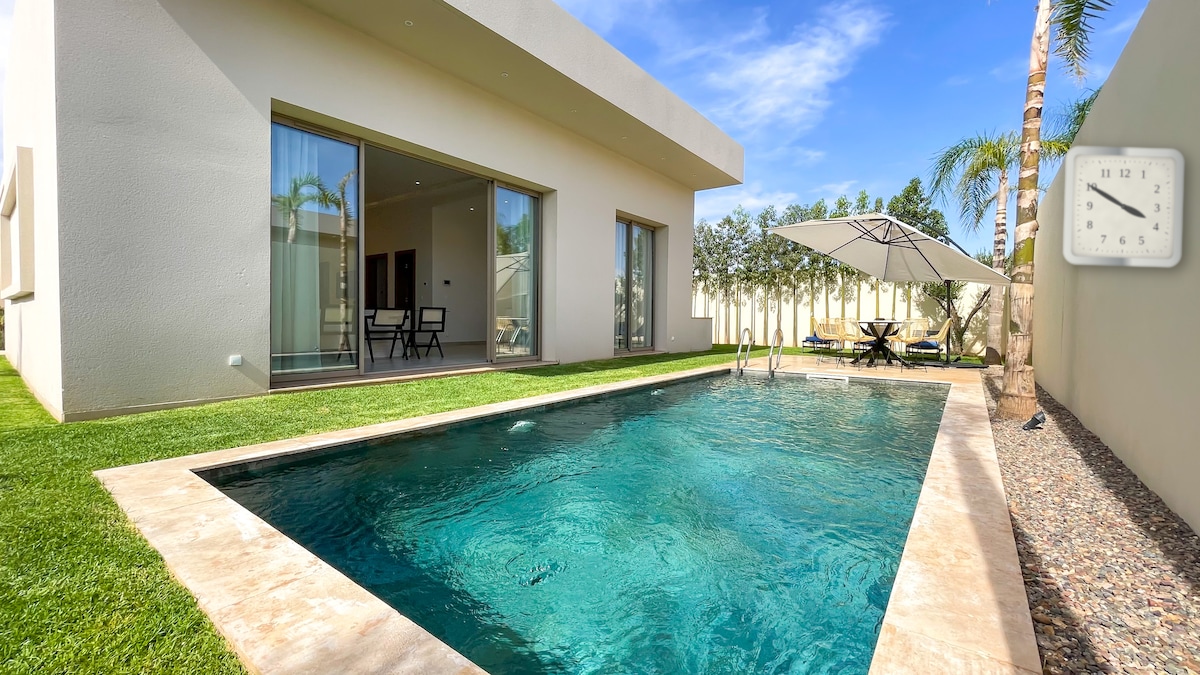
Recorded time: 3:50
